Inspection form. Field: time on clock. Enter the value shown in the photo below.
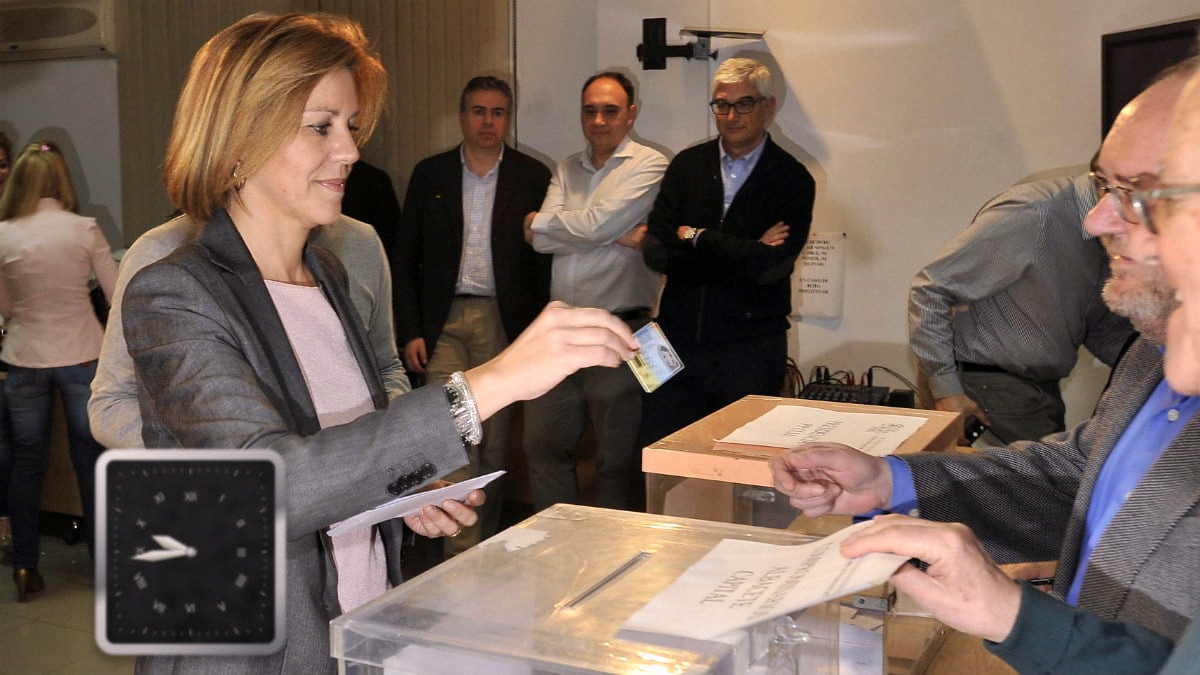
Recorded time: 9:44
